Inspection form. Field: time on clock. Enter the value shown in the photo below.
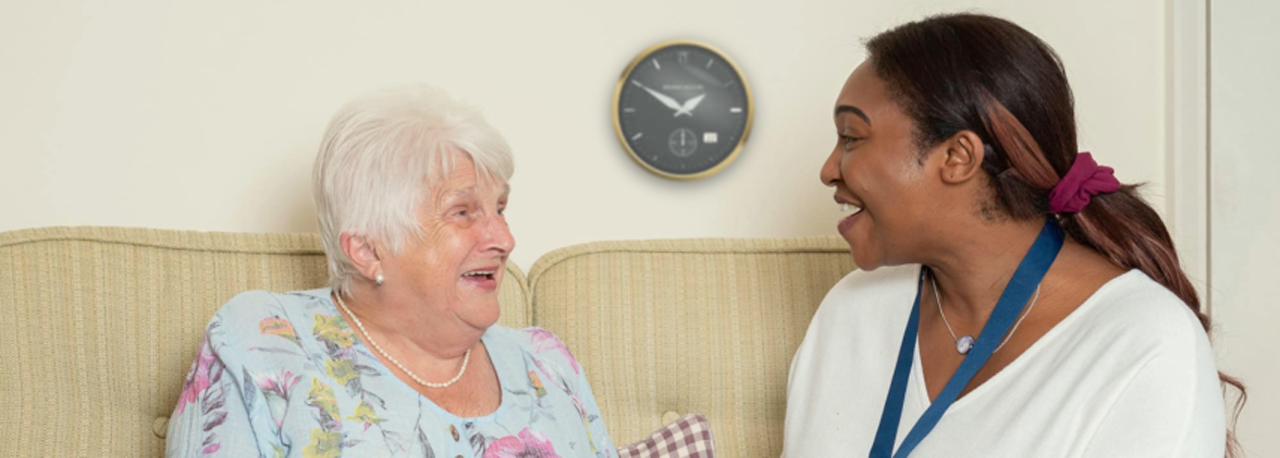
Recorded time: 1:50
